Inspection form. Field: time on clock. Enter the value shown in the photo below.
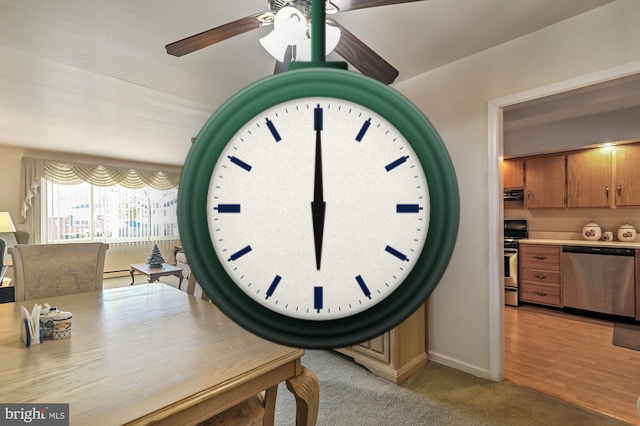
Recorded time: 6:00
